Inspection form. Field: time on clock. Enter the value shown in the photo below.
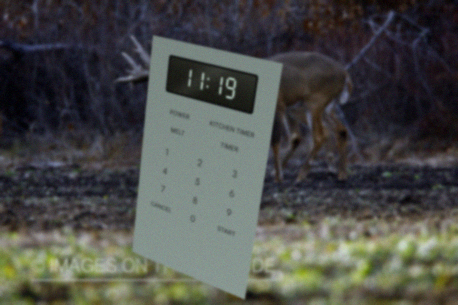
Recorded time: 11:19
